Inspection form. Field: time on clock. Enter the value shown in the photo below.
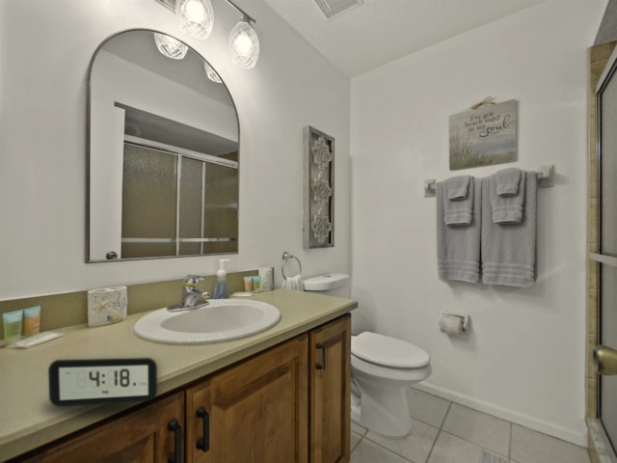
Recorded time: 4:18
